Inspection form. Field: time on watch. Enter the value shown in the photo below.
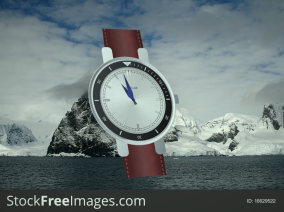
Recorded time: 10:58
